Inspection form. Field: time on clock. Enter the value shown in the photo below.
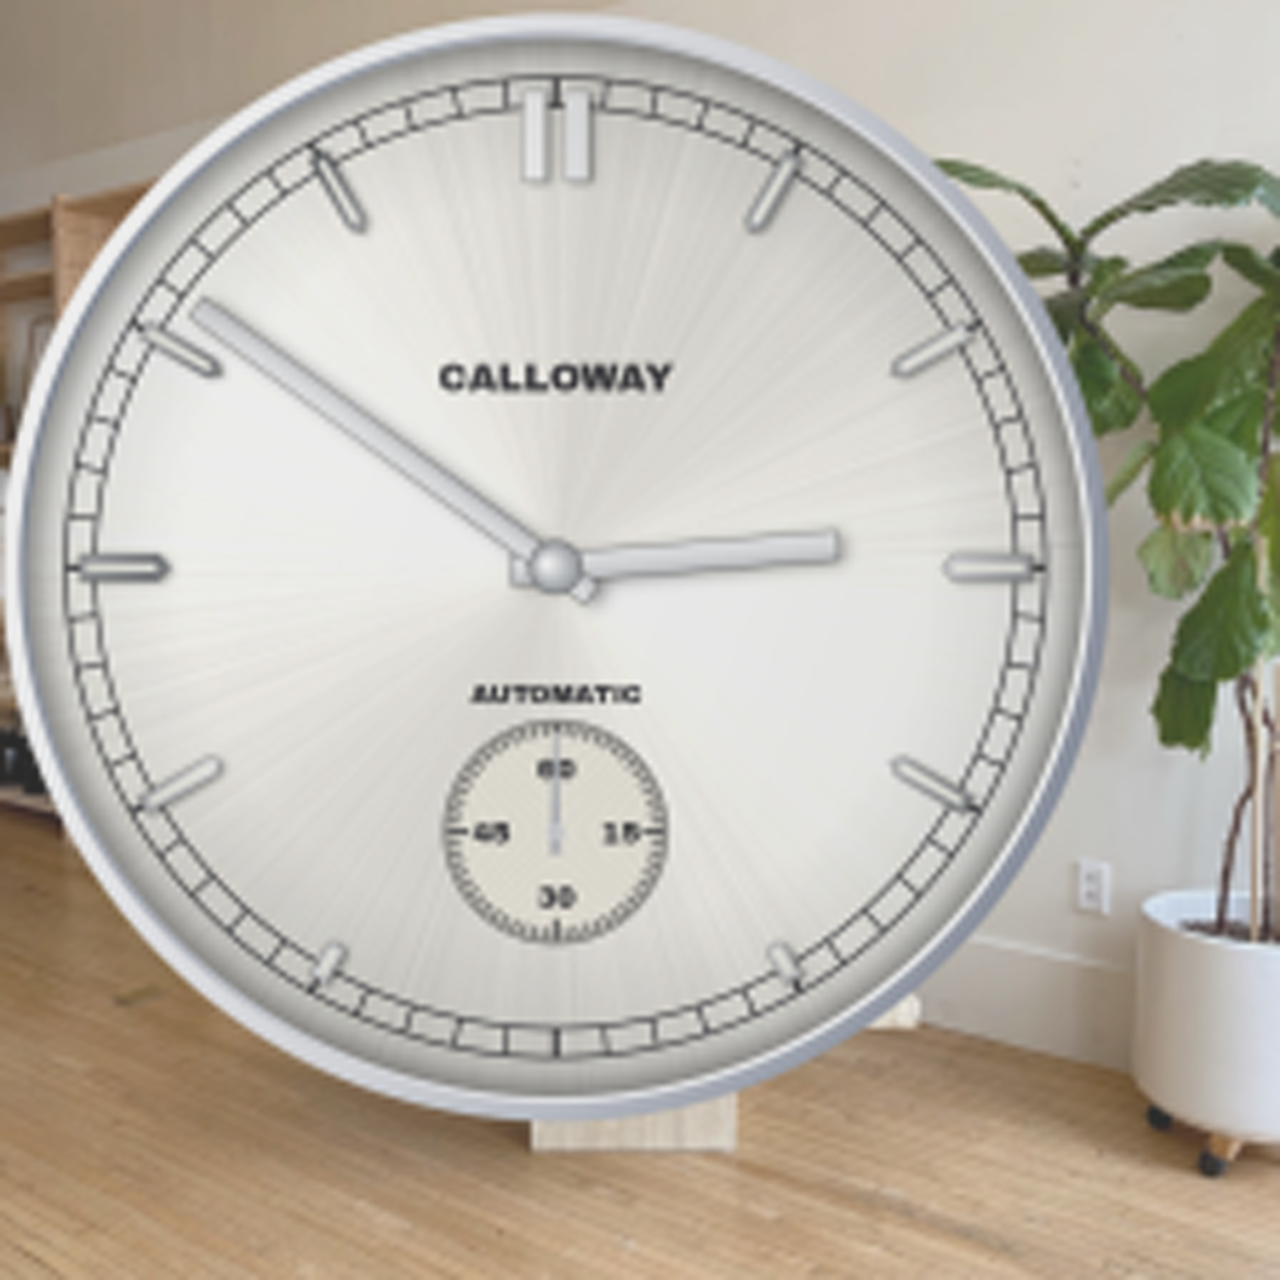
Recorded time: 2:51
